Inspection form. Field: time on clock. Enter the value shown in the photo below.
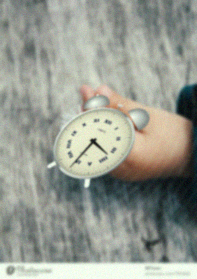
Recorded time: 3:31
